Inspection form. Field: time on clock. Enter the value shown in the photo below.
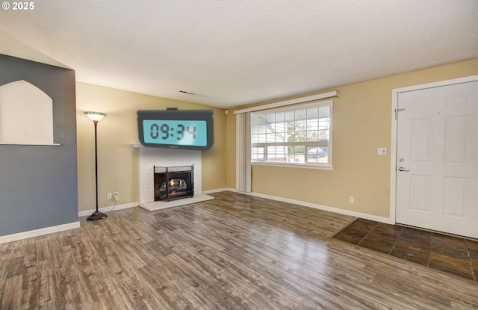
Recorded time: 9:34
